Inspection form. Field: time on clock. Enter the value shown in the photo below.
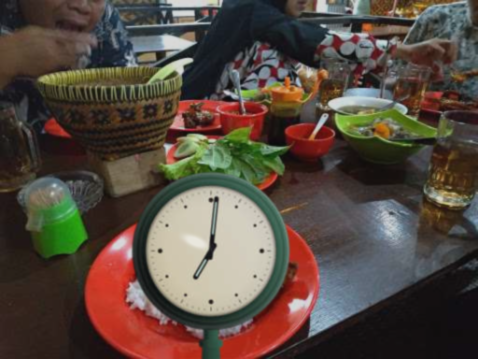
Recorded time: 7:01
